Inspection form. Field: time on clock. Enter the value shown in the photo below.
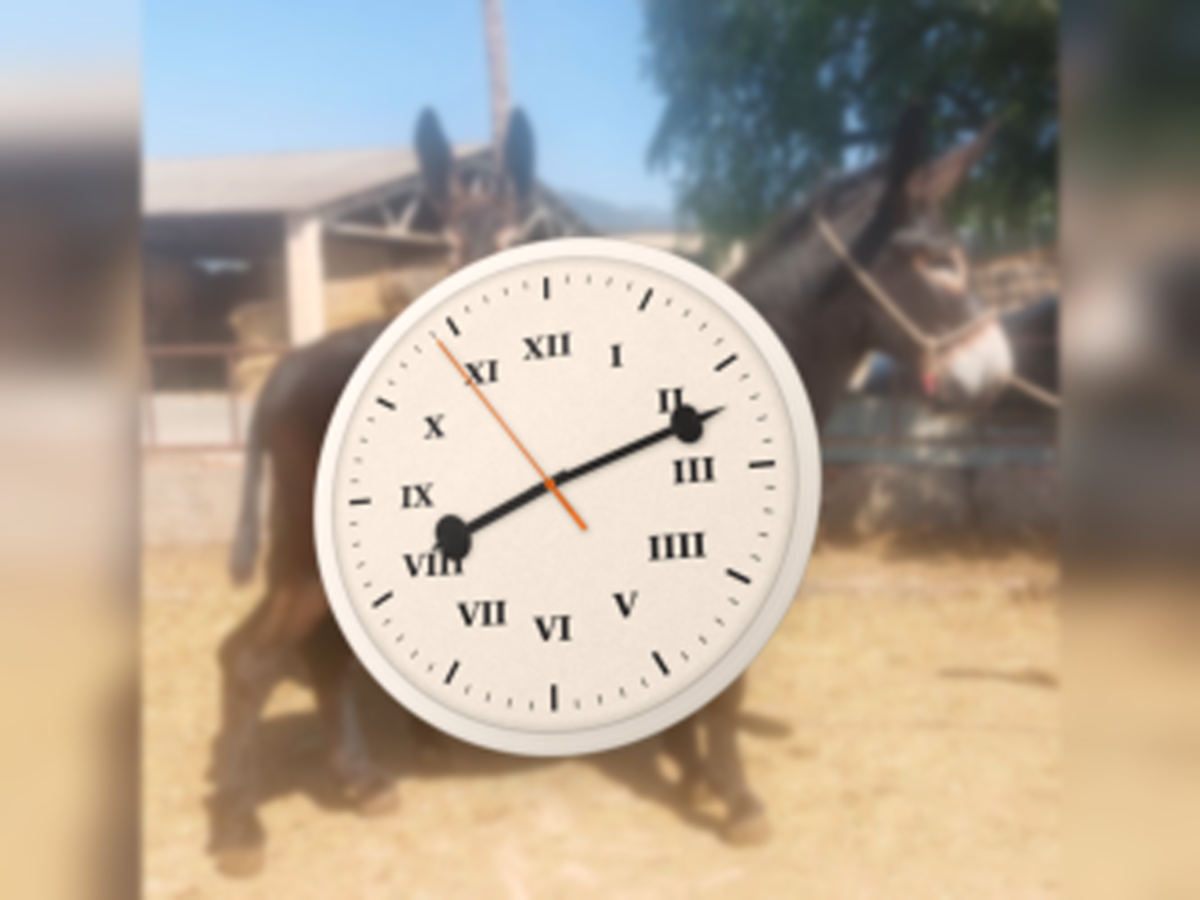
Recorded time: 8:11:54
